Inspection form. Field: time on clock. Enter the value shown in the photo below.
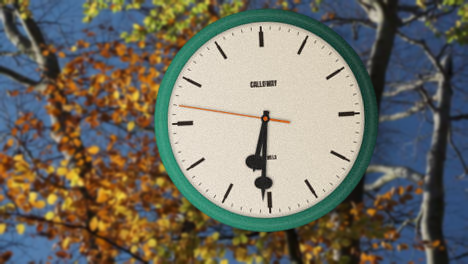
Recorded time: 6:30:47
